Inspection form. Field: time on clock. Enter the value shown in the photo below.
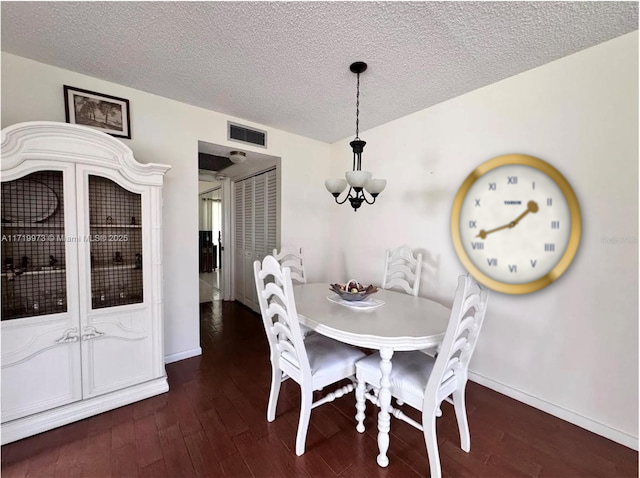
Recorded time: 1:42
